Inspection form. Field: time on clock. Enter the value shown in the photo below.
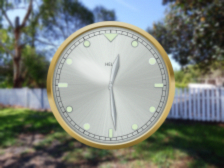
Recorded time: 12:29
